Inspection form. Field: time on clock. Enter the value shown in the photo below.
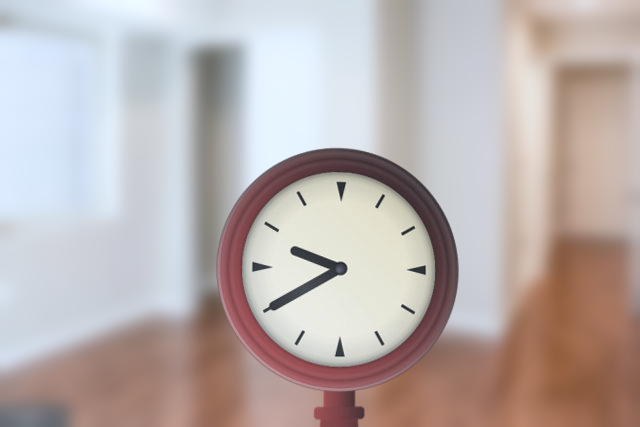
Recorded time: 9:40
